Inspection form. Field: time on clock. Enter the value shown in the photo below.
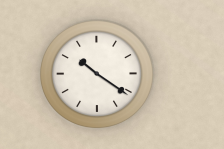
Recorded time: 10:21
